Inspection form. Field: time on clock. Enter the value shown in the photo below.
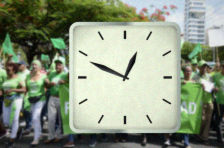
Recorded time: 12:49
